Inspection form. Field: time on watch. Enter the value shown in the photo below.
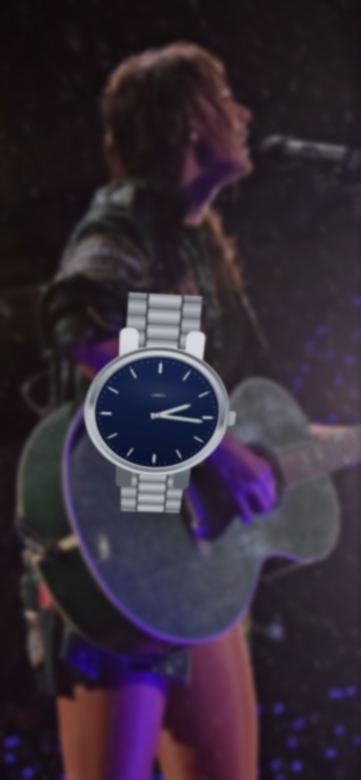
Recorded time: 2:16
